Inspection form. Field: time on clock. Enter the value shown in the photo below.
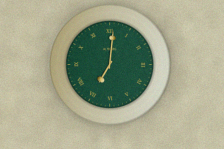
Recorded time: 7:01
